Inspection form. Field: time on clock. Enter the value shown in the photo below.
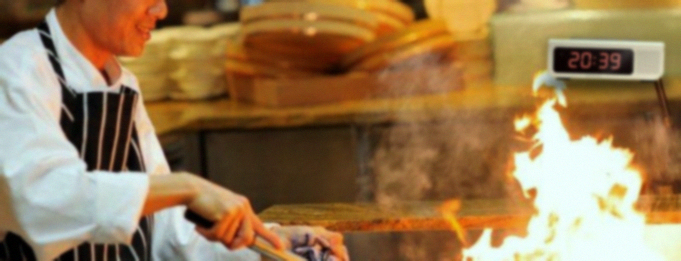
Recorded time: 20:39
